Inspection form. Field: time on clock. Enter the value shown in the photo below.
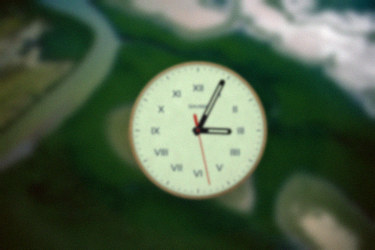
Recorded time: 3:04:28
